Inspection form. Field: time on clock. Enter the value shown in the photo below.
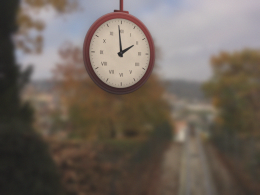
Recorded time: 1:59
